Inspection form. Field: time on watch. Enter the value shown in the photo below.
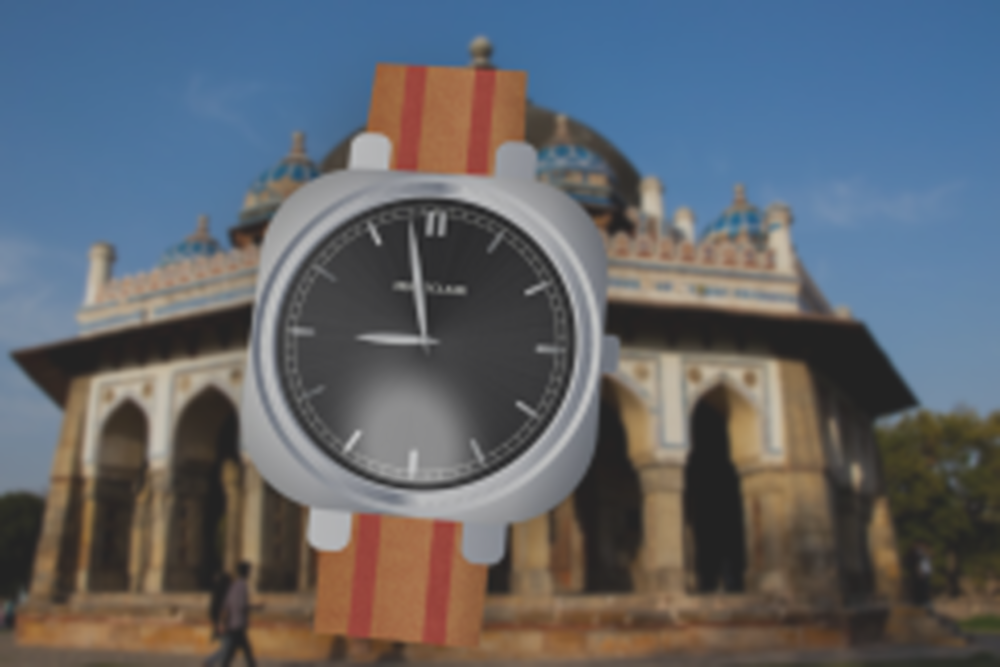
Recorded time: 8:58
